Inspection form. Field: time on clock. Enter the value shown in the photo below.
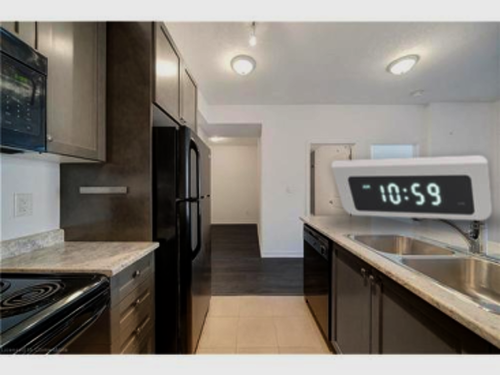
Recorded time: 10:59
